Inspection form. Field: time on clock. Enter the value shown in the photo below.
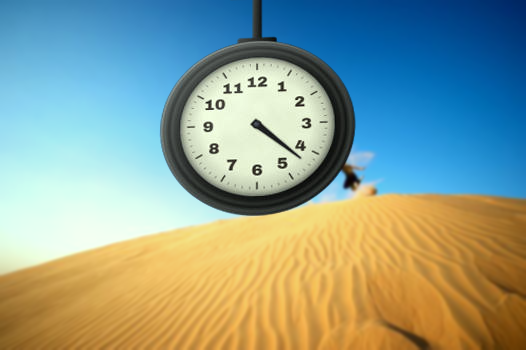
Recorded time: 4:22
